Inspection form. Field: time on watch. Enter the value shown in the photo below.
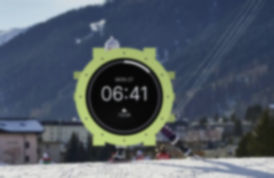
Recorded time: 6:41
